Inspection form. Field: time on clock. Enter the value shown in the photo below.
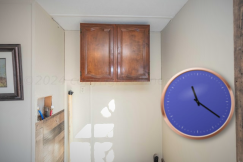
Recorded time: 11:21
